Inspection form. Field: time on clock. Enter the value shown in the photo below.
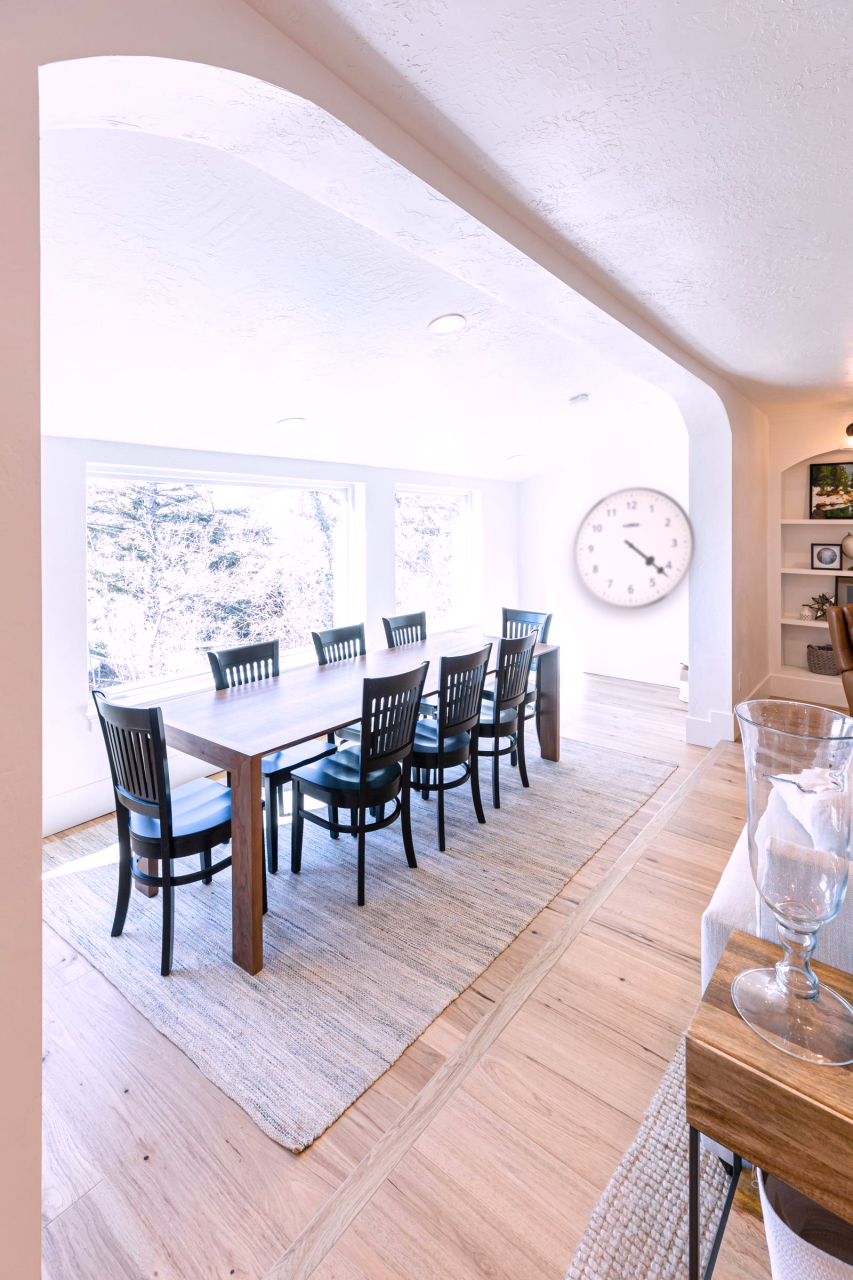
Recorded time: 4:22
